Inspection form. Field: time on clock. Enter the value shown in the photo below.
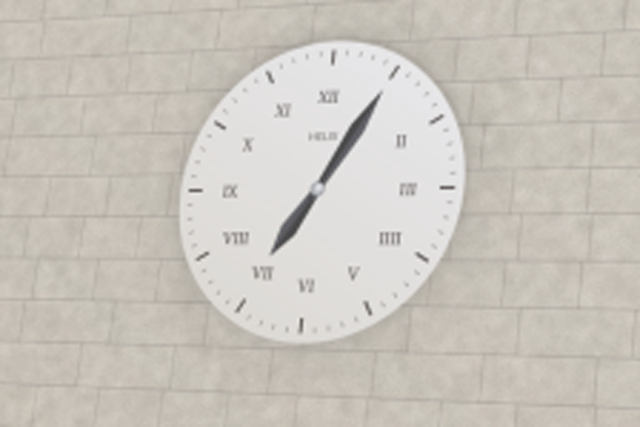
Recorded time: 7:05
